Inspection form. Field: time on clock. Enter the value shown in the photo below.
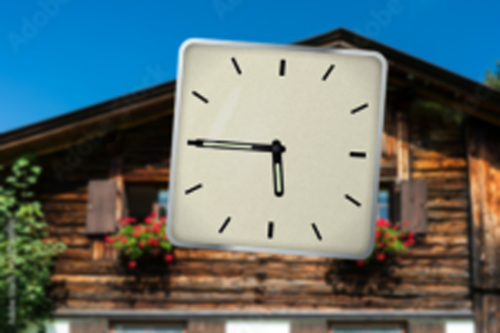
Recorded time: 5:45
